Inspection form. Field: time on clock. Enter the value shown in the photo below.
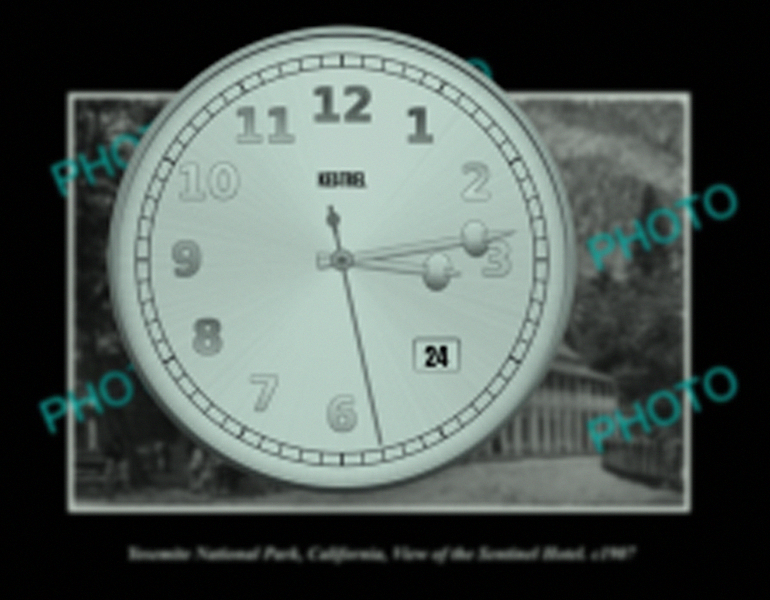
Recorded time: 3:13:28
